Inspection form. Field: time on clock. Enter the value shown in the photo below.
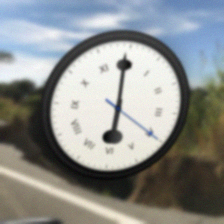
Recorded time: 5:59:20
